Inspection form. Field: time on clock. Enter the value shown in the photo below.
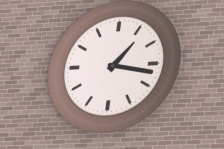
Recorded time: 1:17
